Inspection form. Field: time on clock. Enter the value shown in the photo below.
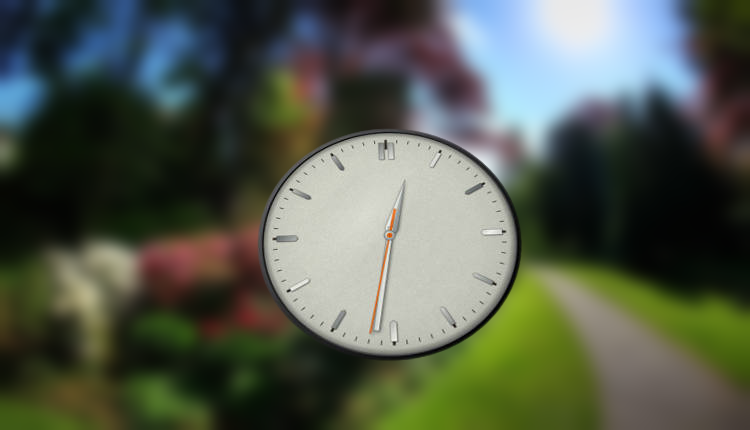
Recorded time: 12:31:32
